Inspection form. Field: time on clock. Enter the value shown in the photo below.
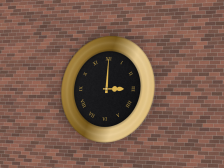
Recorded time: 3:00
